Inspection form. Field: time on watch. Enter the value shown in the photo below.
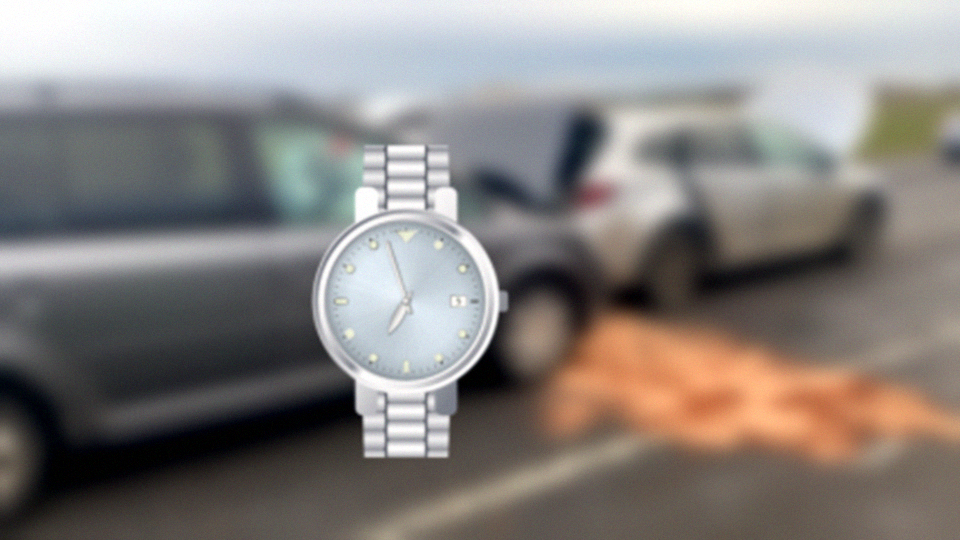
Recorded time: 6:57
